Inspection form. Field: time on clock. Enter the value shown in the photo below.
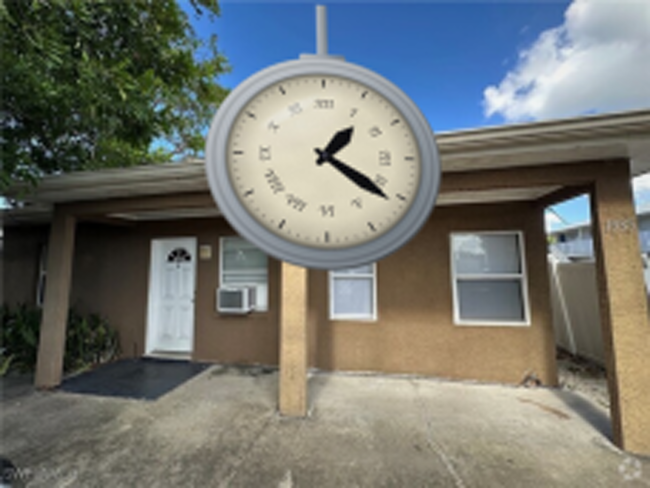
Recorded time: 1:21
